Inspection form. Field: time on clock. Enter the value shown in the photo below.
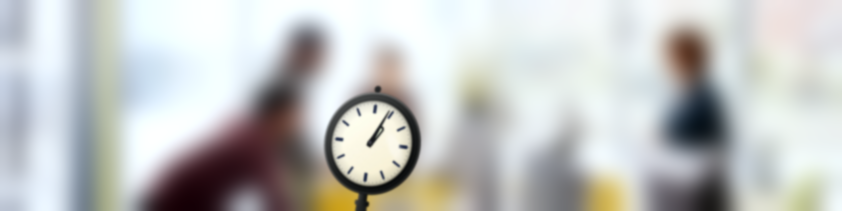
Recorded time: 1:04
